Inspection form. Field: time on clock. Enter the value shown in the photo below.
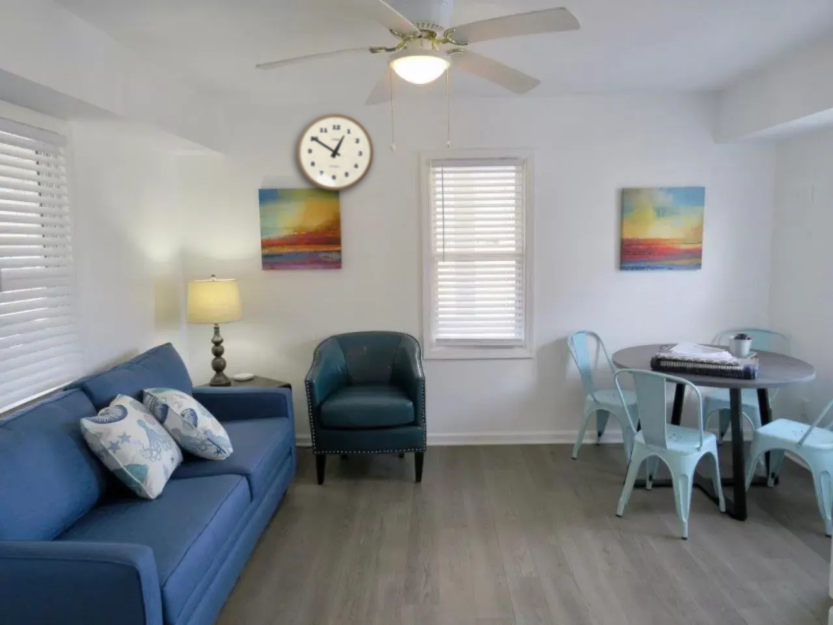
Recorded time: 12:50
